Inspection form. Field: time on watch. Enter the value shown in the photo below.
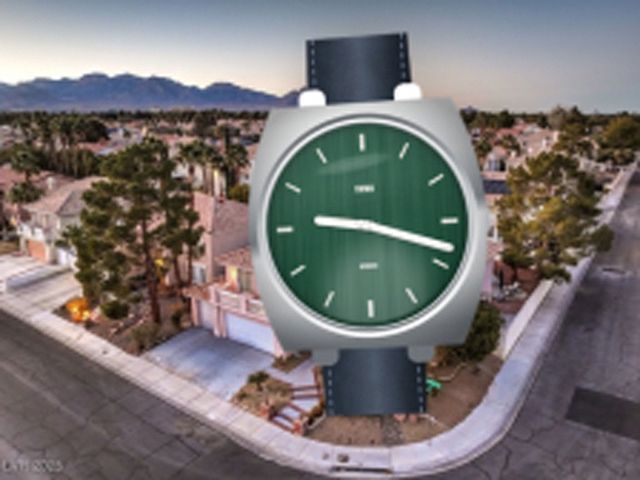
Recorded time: 9:18
